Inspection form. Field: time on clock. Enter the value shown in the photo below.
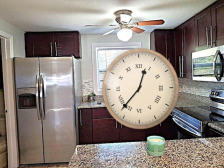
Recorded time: 12:37
